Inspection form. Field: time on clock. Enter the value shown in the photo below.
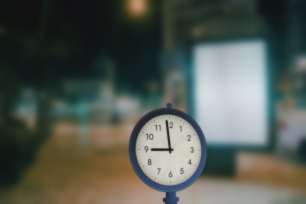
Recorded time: 8:59
